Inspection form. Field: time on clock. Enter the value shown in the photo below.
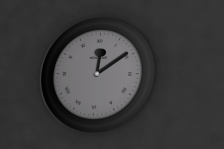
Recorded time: 12:09
